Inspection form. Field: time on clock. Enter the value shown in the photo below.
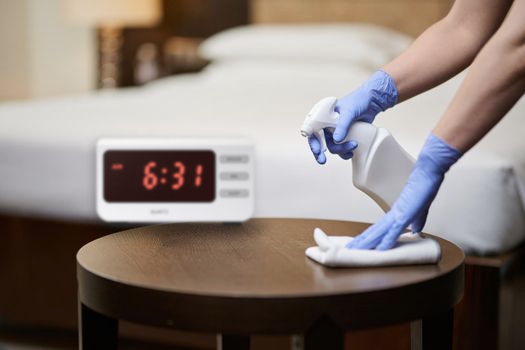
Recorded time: 6:31
